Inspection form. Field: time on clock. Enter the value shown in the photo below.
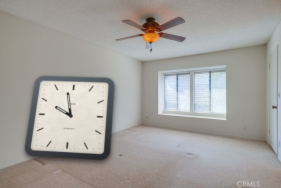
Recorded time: 9:58
